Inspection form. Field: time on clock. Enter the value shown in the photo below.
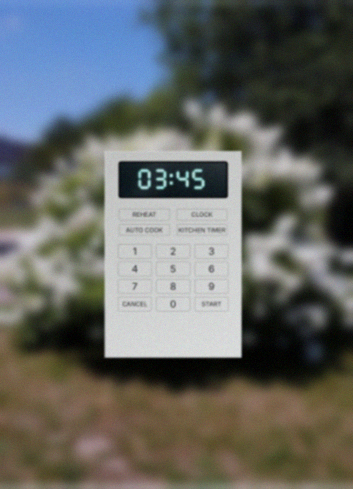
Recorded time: 3:45
